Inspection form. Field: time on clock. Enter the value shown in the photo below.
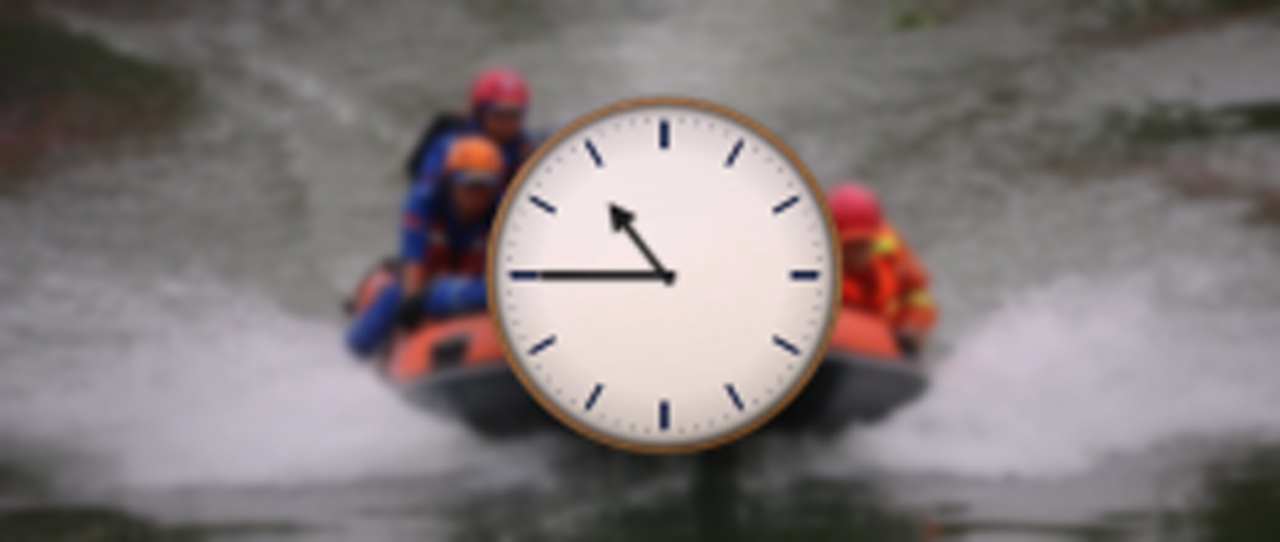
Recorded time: 10:45
